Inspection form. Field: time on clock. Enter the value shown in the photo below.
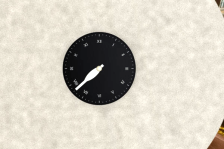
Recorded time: 7:38
